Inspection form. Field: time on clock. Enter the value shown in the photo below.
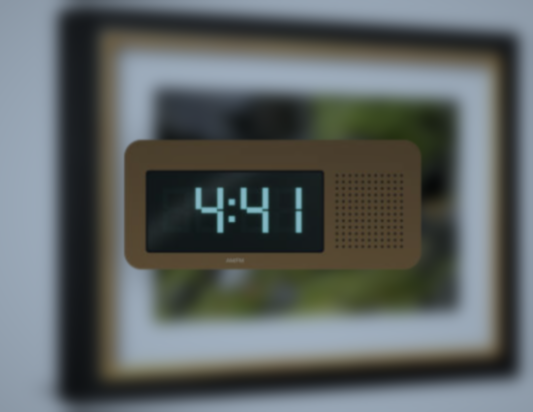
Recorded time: 4:41
